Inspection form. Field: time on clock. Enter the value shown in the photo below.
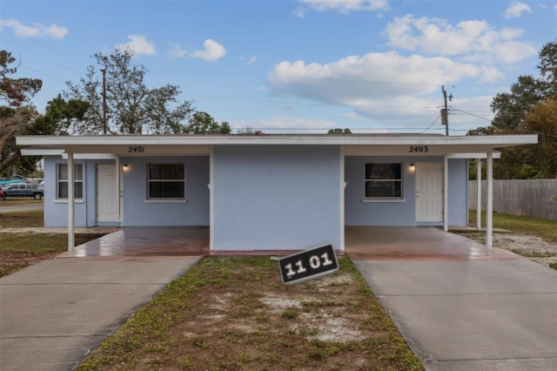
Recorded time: 11:01
